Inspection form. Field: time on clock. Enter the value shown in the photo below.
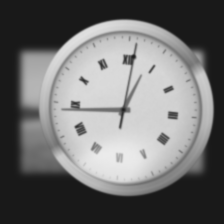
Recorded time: 12:44:01
